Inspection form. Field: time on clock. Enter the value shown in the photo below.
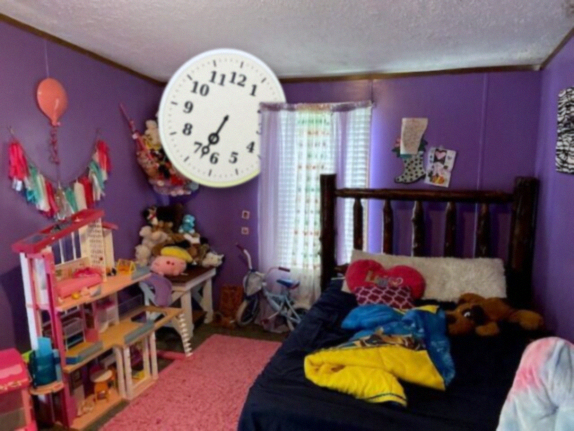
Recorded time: 6:33
